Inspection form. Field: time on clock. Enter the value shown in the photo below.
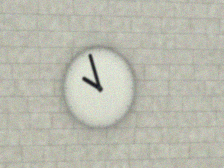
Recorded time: 9:57
